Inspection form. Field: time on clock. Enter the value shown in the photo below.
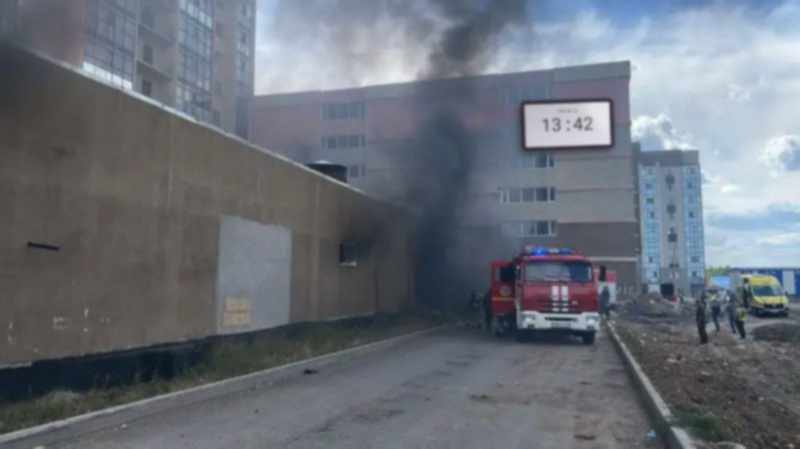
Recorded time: 13:42
